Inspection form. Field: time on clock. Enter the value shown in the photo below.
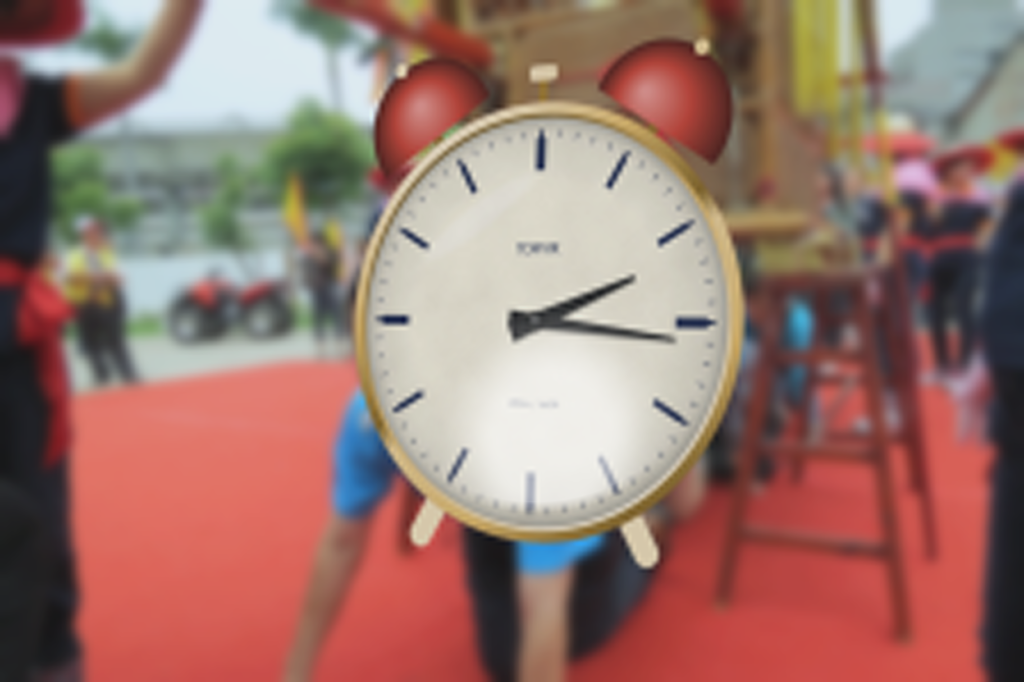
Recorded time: 2:16
